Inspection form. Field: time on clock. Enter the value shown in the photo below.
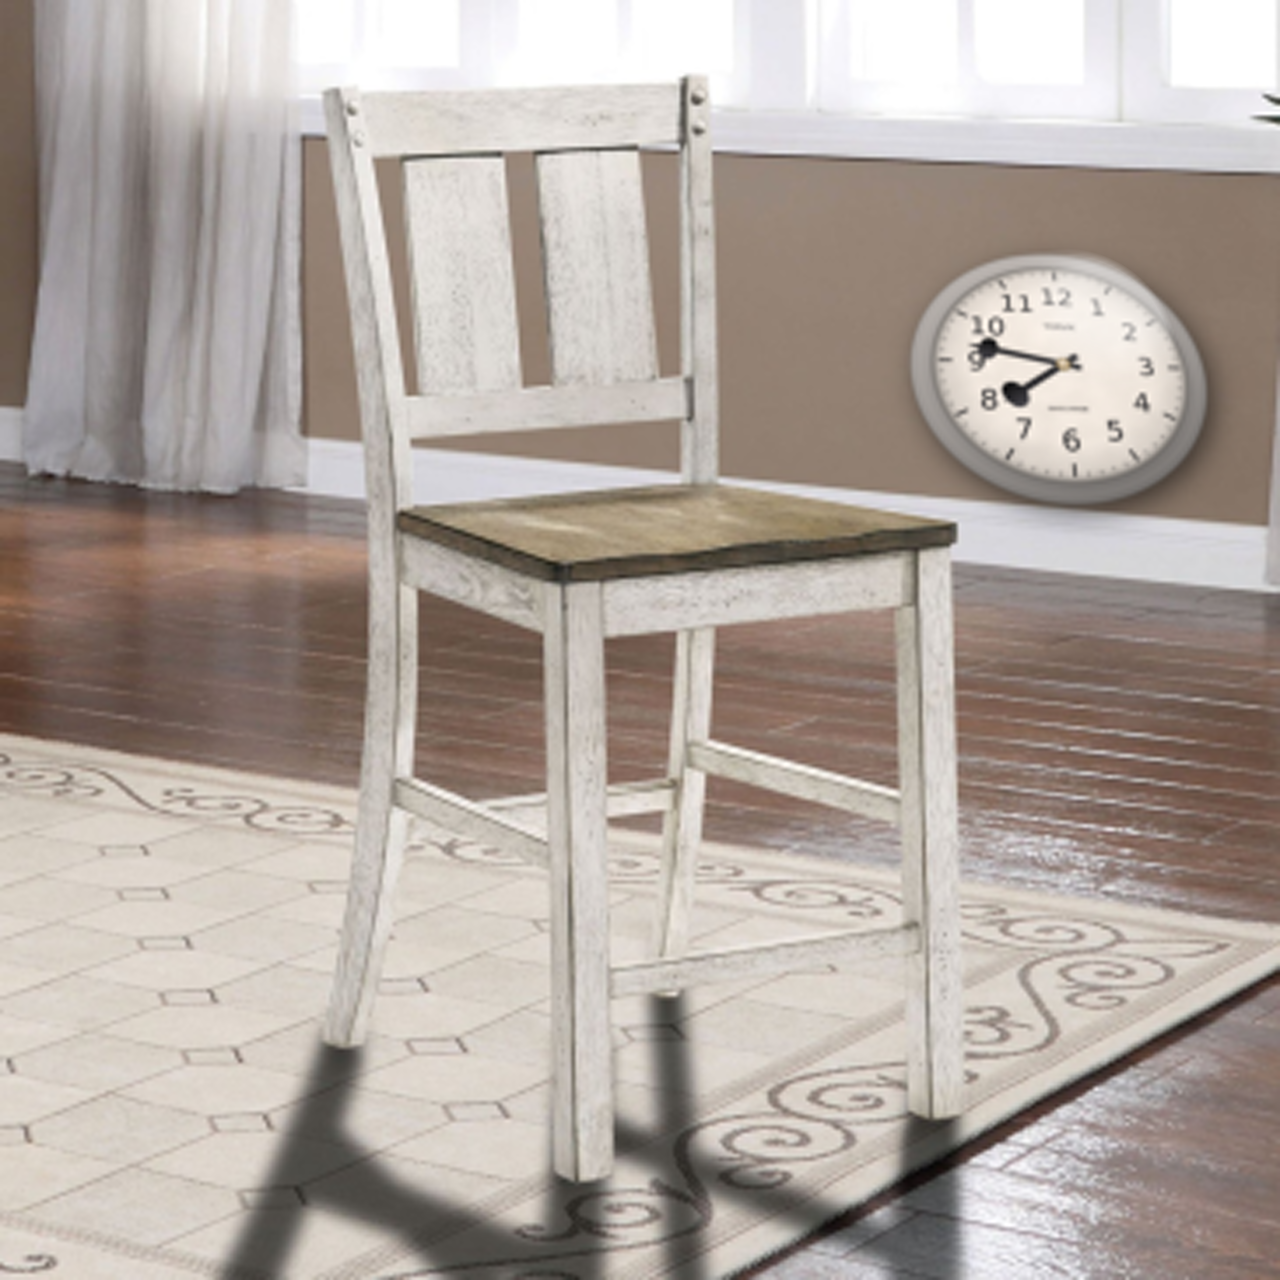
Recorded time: 7:47
